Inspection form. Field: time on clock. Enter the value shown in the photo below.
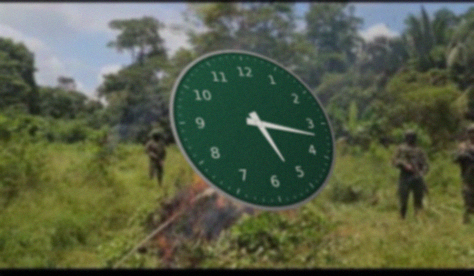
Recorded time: 5:17
